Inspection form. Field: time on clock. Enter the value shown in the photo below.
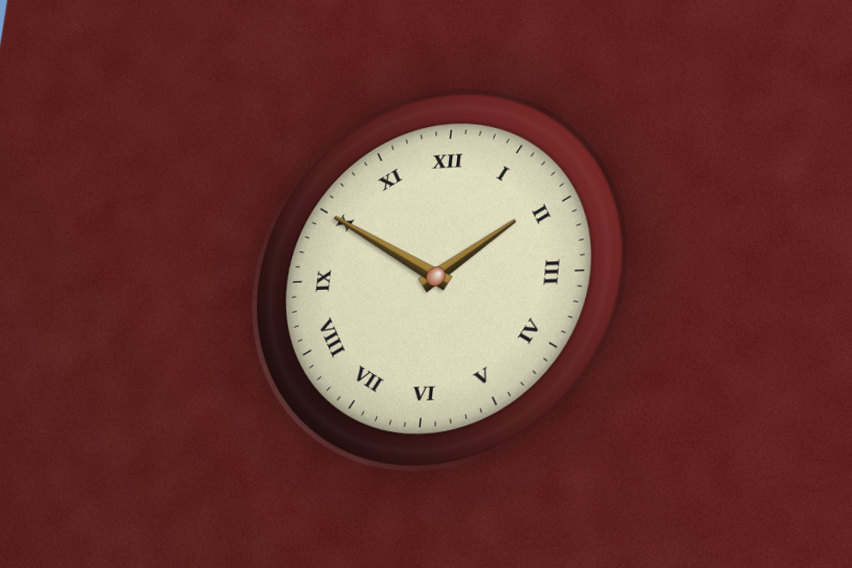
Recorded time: 1:50
